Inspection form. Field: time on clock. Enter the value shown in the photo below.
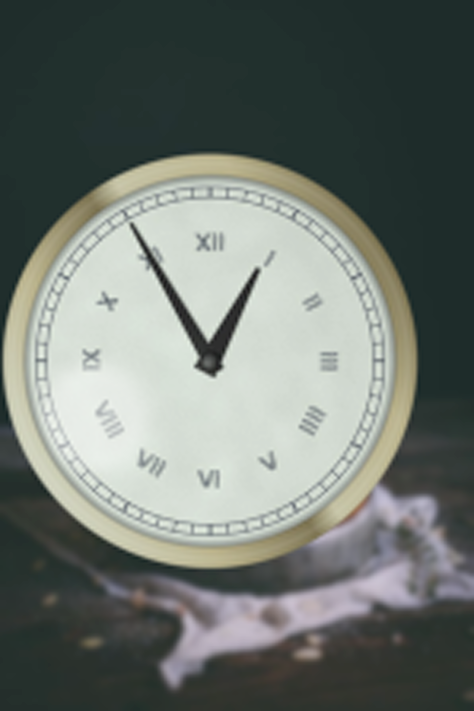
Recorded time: 12:55
